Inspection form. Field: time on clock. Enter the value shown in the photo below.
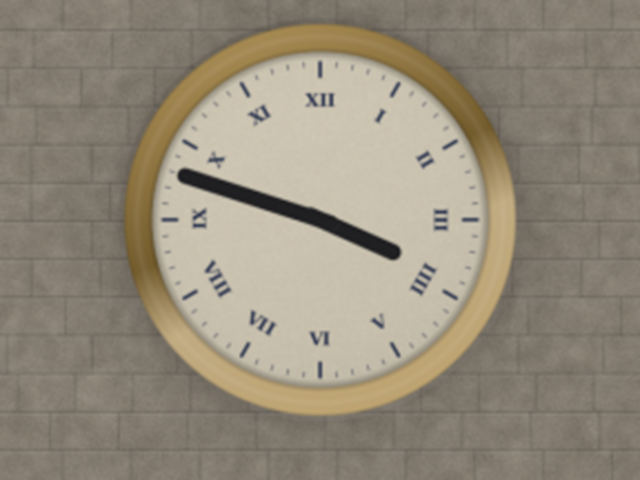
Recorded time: 3:48
